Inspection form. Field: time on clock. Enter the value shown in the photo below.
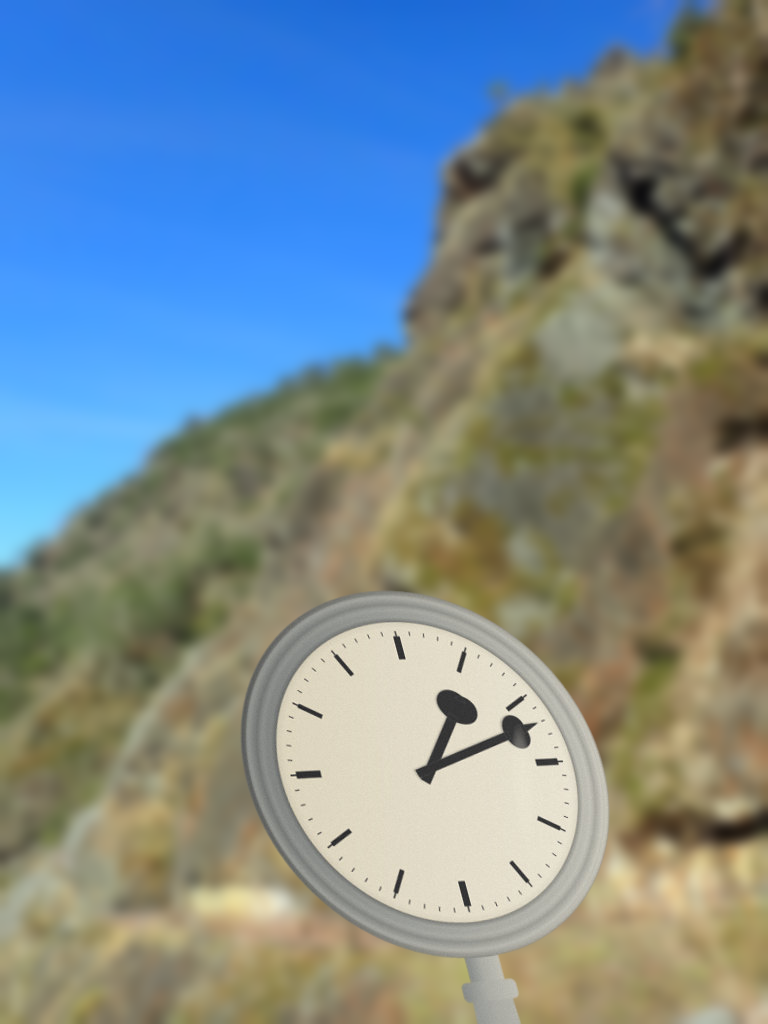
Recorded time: 1:12
